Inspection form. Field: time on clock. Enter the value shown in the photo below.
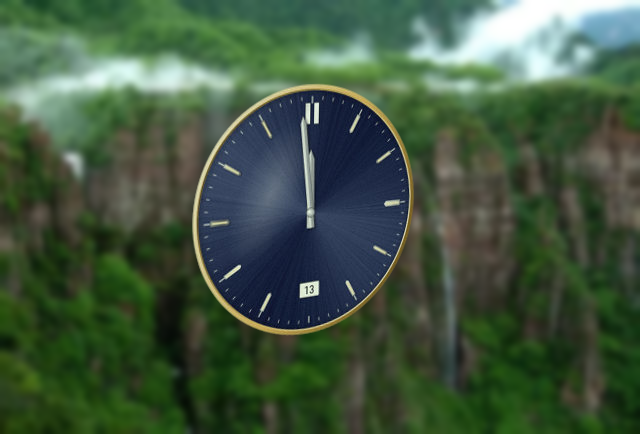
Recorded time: 11:59
